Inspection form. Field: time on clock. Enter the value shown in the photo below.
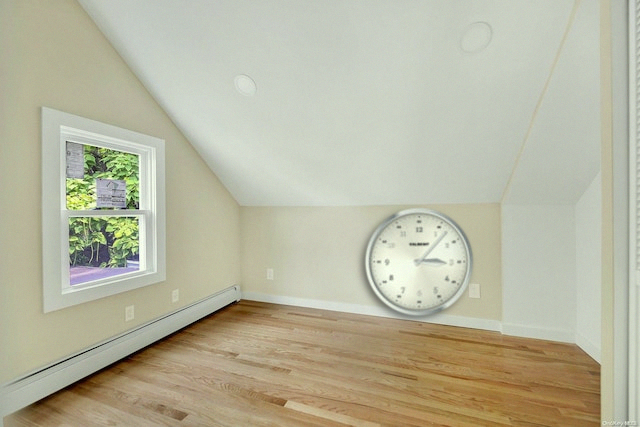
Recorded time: 3:07
